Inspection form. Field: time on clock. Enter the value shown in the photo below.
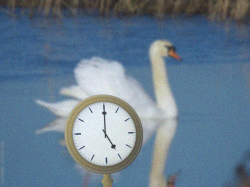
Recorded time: 5:00
